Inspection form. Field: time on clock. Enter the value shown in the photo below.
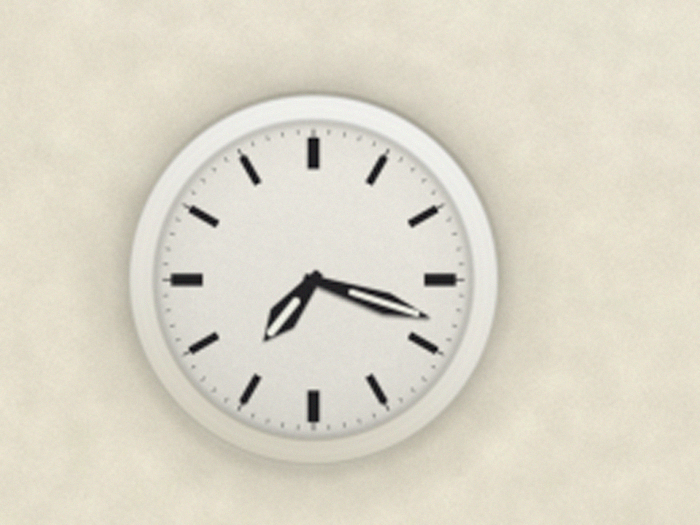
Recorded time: 7:18
